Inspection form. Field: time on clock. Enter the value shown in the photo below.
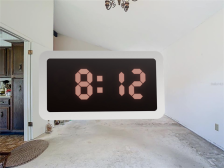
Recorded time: 8:12
